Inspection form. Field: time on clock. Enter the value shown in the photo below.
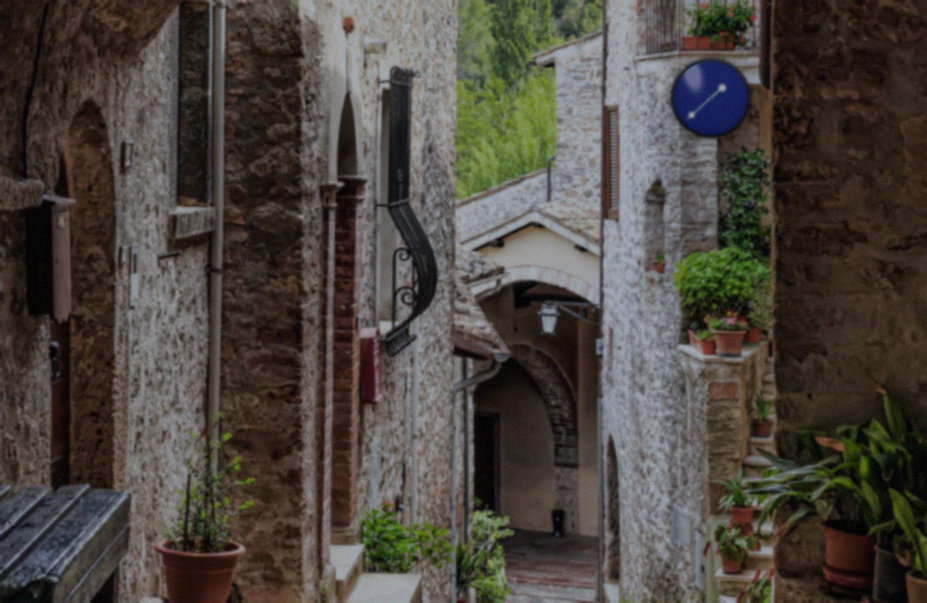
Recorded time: 1:38
